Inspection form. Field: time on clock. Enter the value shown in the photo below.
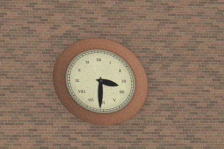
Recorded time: 3:31
